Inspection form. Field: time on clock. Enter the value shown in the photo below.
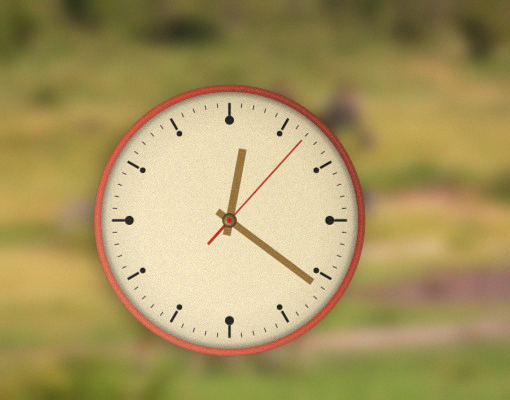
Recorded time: 12:21:07
